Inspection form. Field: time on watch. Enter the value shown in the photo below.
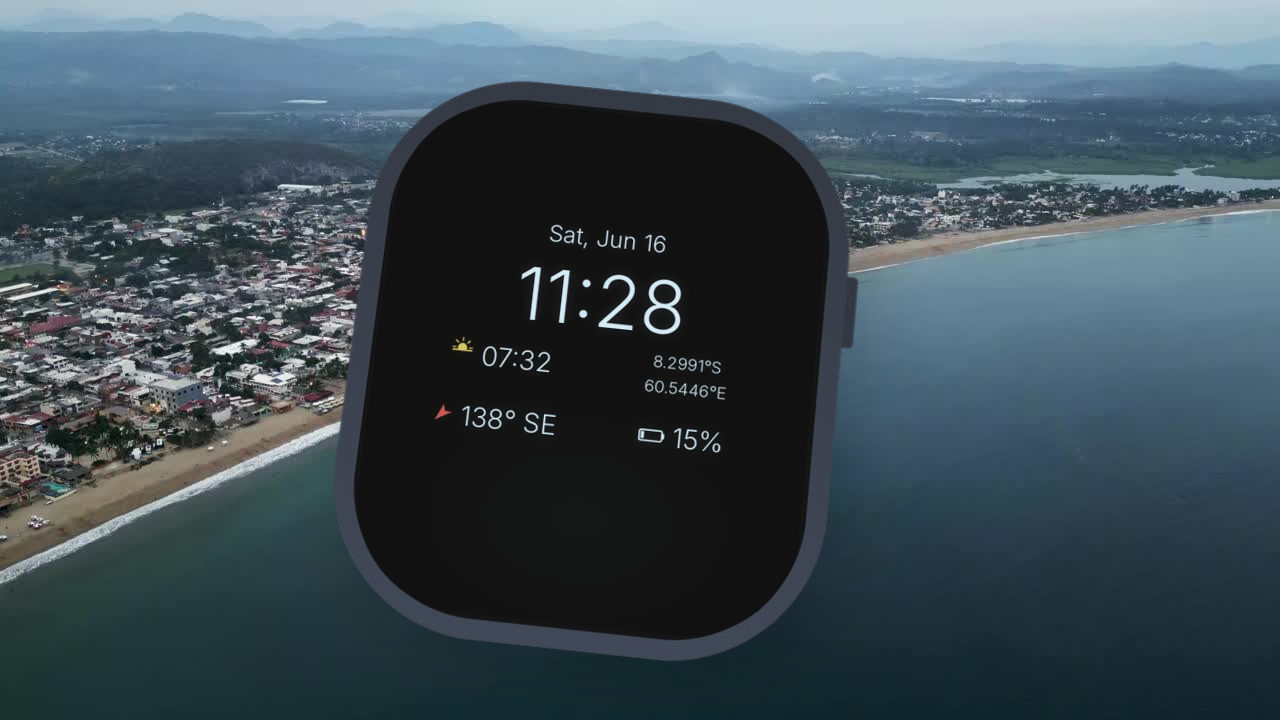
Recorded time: 11:28
